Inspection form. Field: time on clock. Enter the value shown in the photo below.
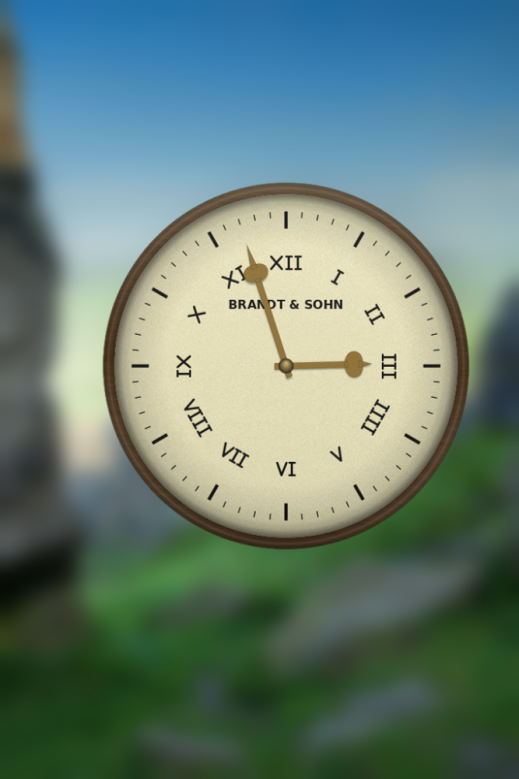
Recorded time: 2:57
